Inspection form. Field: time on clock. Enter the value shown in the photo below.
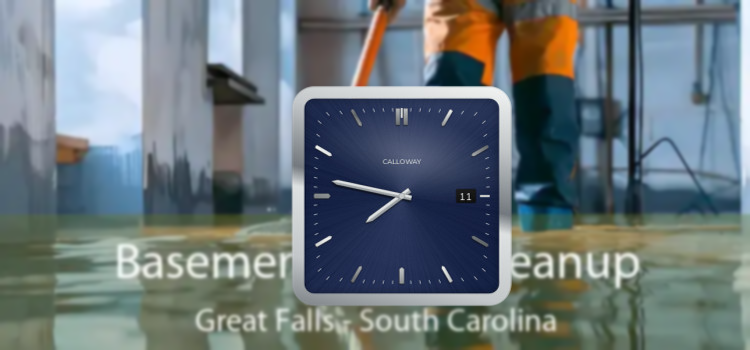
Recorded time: 7:47
